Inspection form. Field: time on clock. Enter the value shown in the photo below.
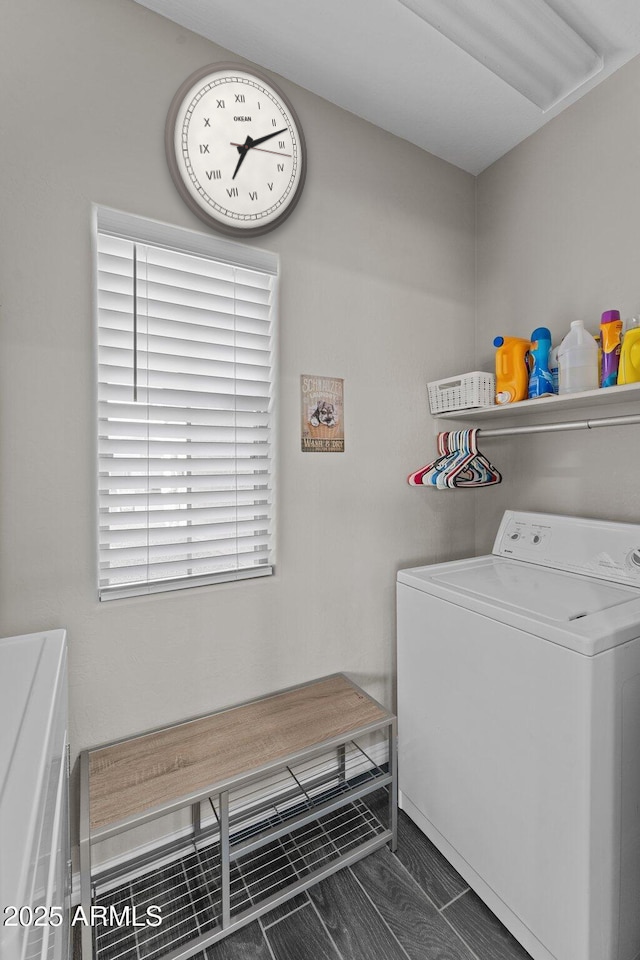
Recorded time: 7:12:17
